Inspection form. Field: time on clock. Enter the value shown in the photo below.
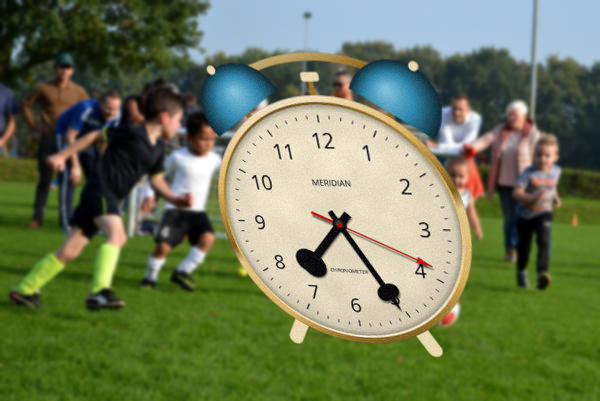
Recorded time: 7:25:19
